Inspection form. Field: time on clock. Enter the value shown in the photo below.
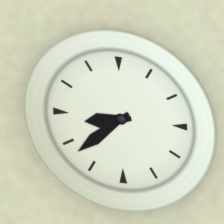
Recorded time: 8:38
